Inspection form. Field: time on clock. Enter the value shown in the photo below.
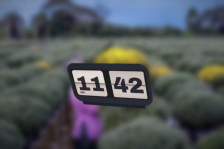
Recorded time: 11:42
